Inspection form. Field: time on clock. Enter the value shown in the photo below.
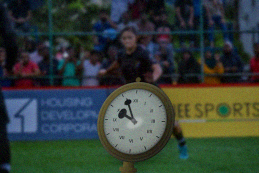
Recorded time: 9:56
